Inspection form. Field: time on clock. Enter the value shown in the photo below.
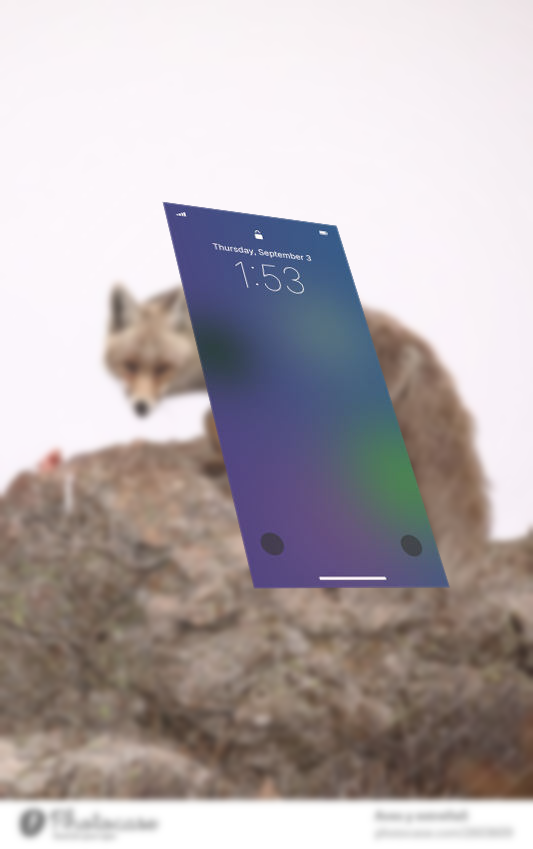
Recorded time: 1:53
